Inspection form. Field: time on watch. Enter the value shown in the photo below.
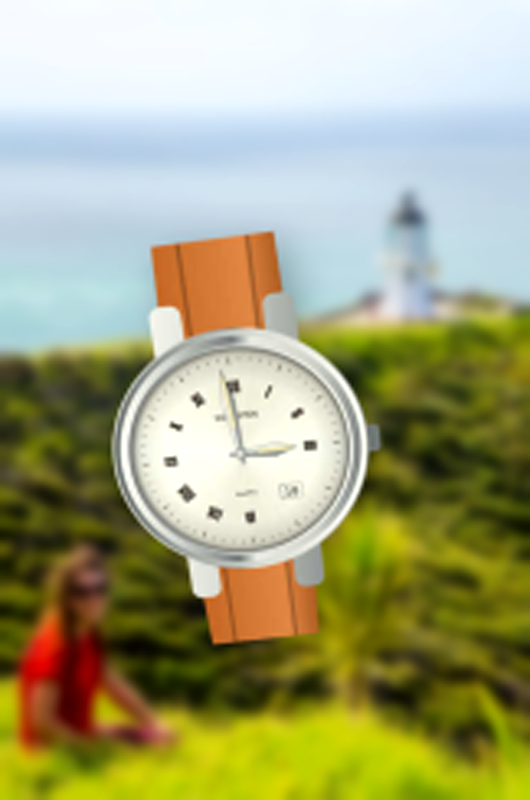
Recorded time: 2:59
